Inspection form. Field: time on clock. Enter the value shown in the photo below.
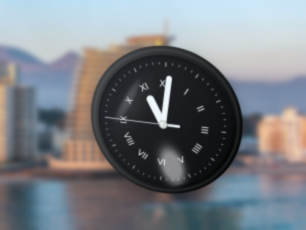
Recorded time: 11:00:45
